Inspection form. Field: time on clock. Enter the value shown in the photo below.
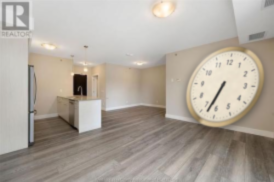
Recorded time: 6:33
